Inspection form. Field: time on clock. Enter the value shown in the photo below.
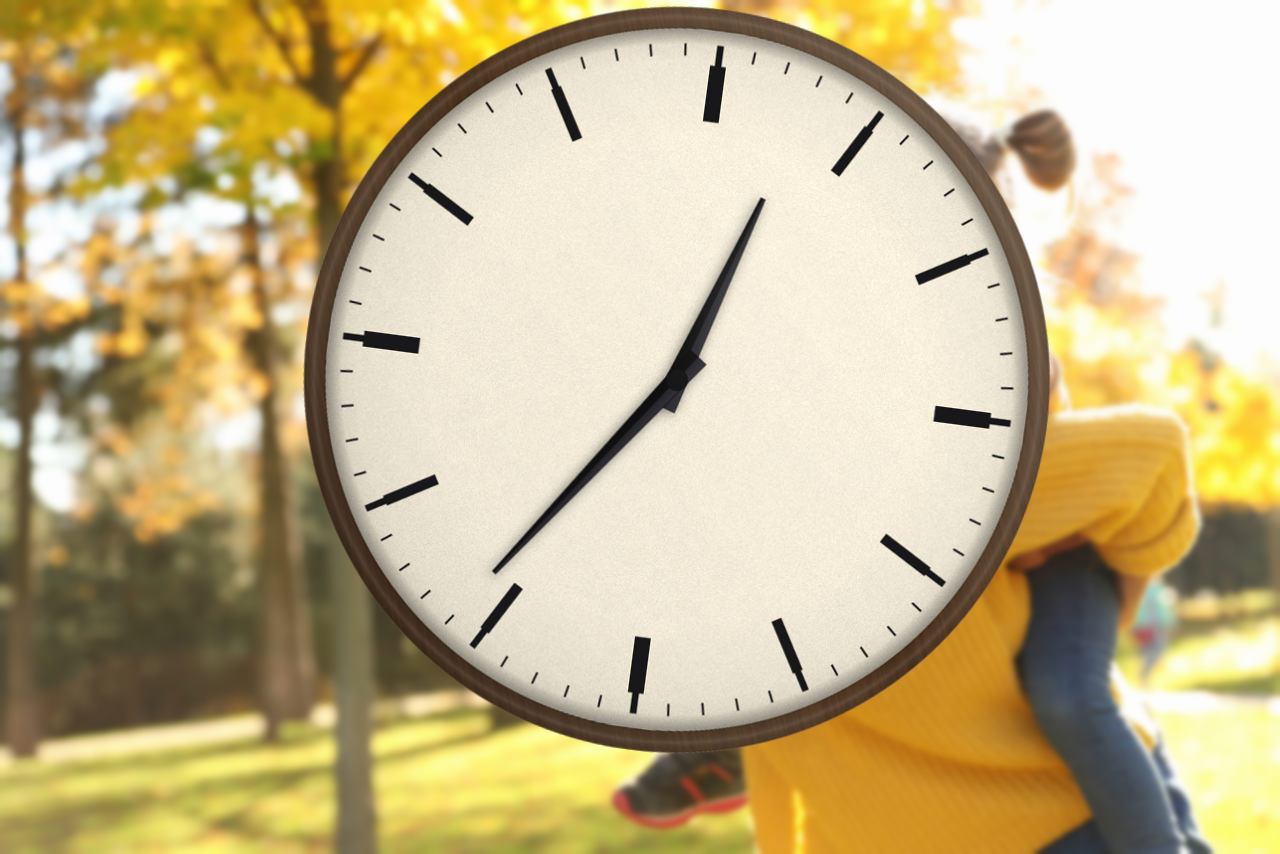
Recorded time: 12:36
